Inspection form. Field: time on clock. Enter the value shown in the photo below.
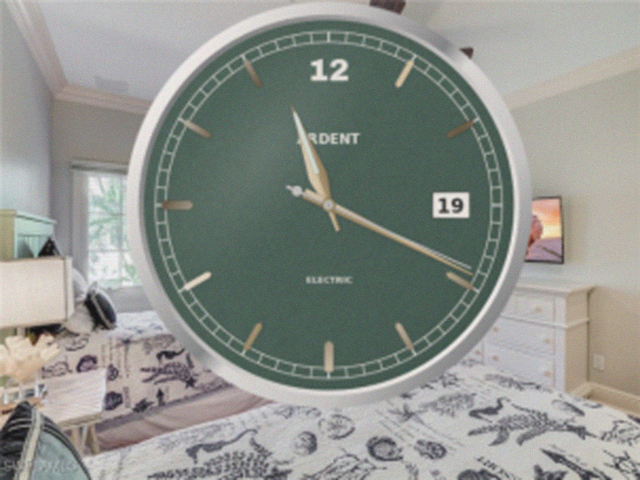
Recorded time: 11:19:19
